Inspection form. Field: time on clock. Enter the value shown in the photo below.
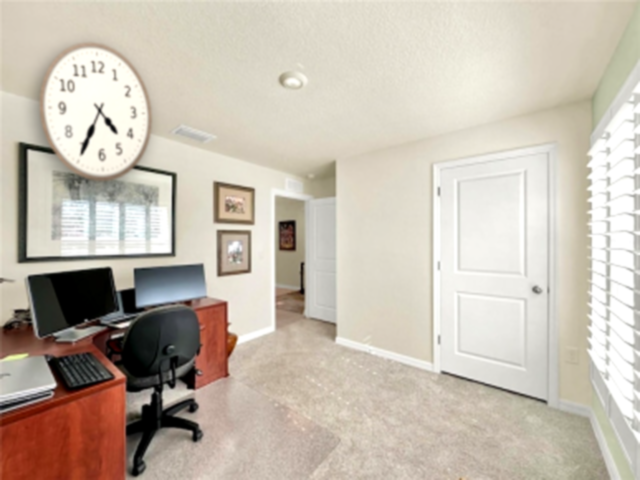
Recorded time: 4:35
